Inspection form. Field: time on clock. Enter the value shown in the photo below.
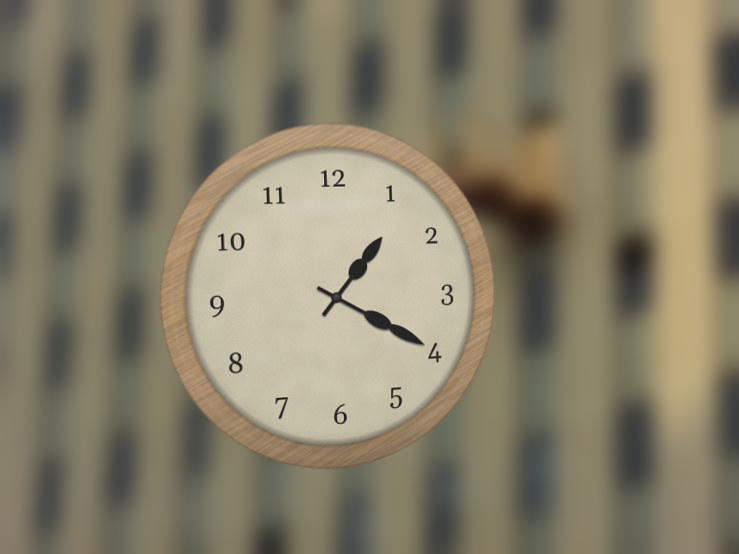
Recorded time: 1:20
